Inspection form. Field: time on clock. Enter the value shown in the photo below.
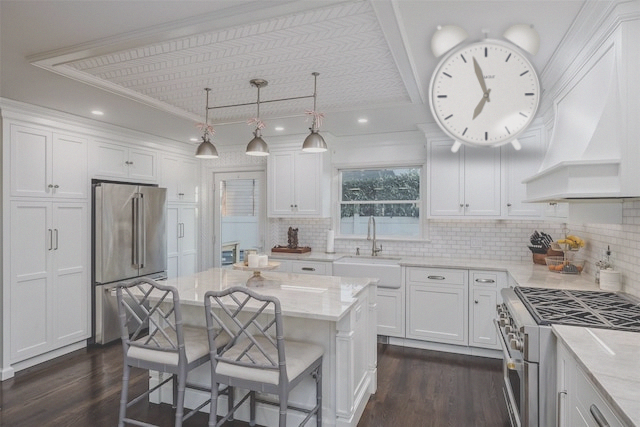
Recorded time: 6:57
